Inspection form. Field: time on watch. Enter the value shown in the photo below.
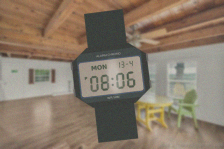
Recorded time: 8:06
